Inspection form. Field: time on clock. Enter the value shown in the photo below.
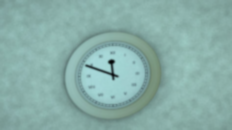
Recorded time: 11:49
